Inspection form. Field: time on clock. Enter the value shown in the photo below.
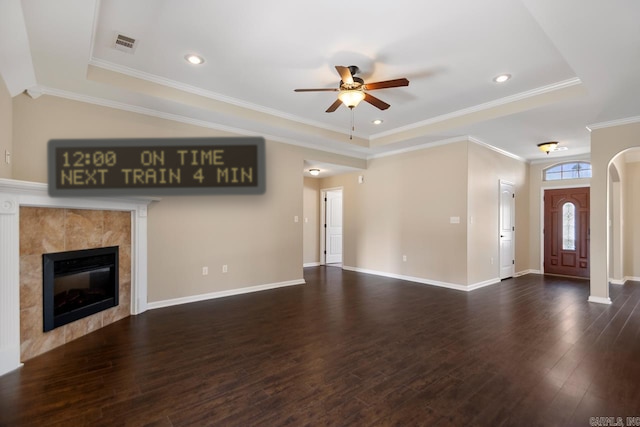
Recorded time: 12:00
